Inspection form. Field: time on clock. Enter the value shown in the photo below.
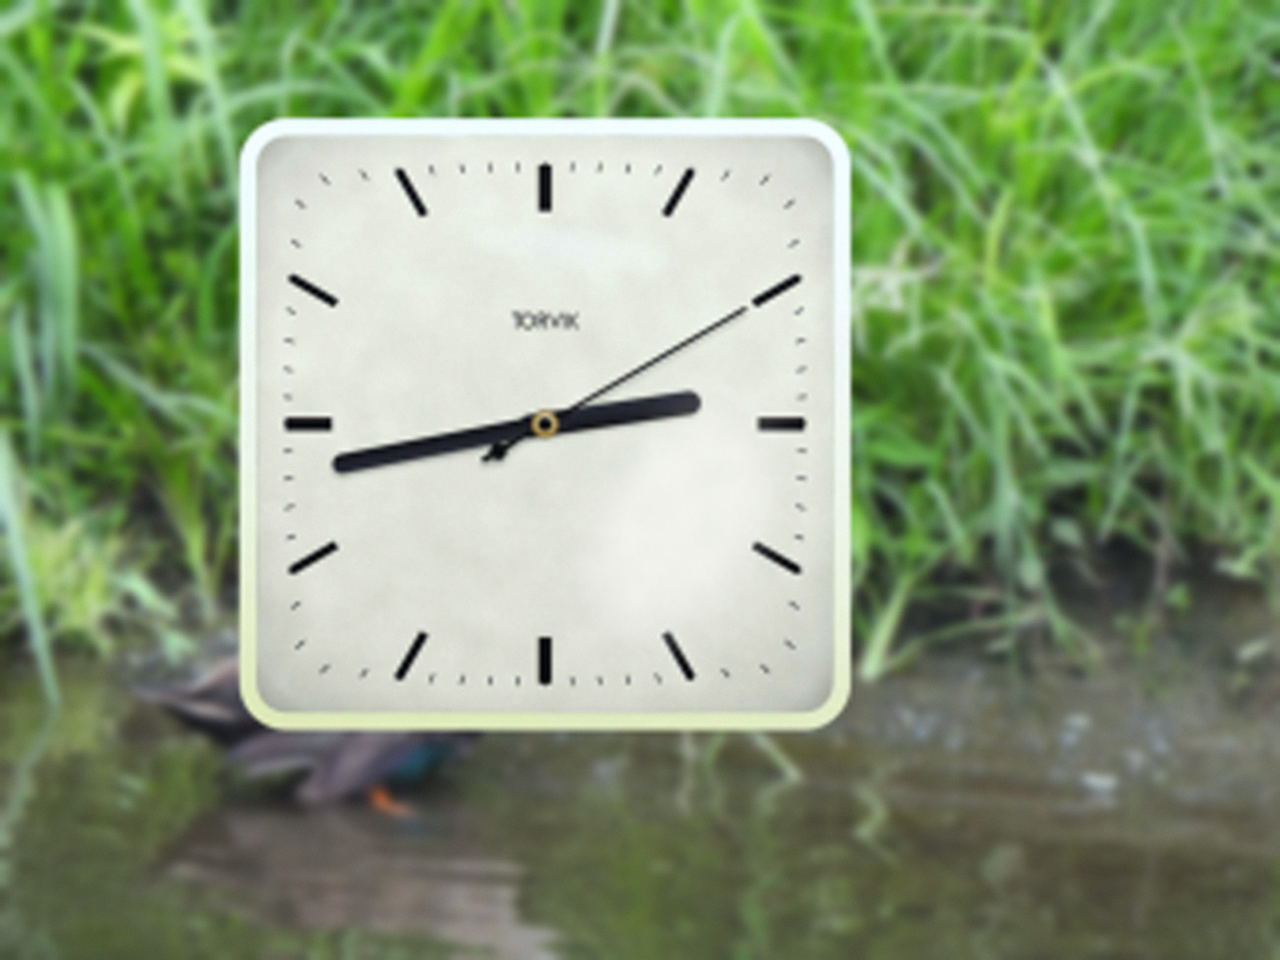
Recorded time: 2:43:10
